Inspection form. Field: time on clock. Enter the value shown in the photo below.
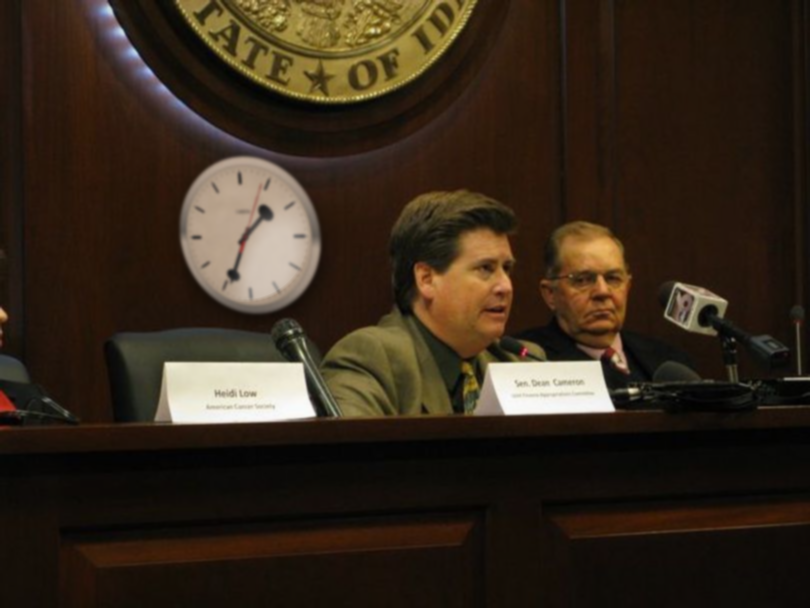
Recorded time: 1:34:04
